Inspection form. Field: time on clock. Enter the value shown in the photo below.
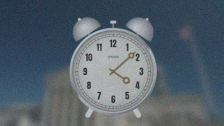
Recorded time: 4:08
